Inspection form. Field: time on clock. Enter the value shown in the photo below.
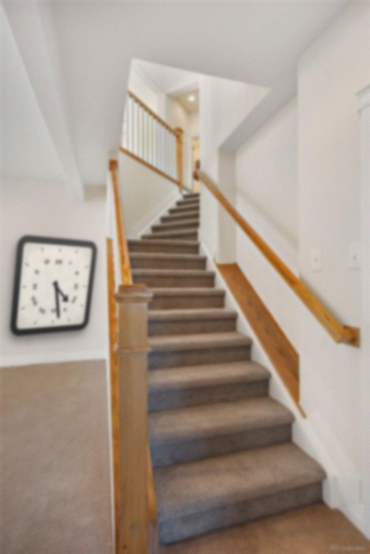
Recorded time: 4:28
